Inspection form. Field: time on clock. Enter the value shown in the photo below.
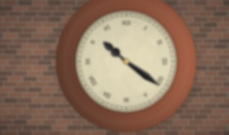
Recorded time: 10:21
